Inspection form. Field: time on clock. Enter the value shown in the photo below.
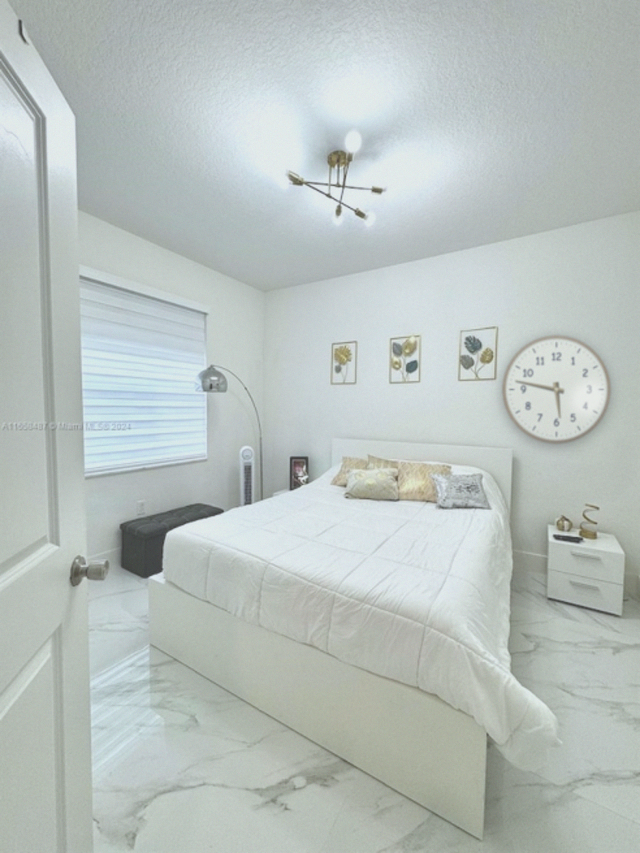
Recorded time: 5:47
